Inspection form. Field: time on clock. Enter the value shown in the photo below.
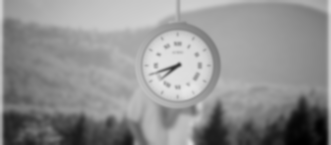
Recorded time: 7:42
